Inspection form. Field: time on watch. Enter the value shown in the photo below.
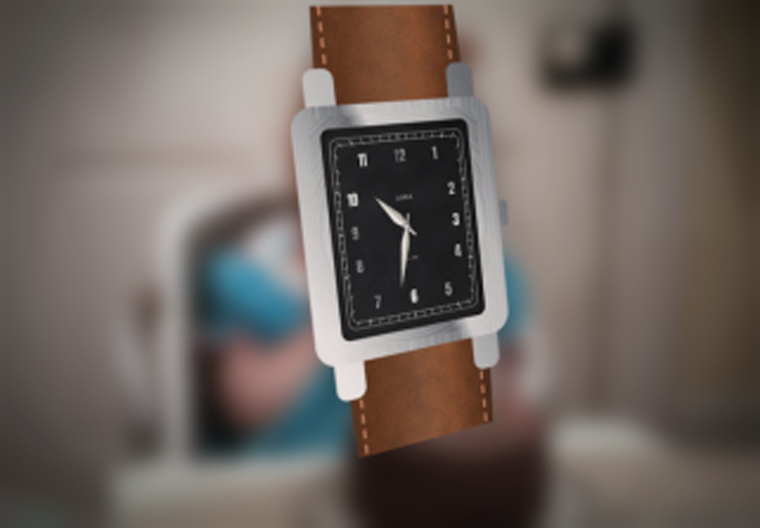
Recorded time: 10:32
